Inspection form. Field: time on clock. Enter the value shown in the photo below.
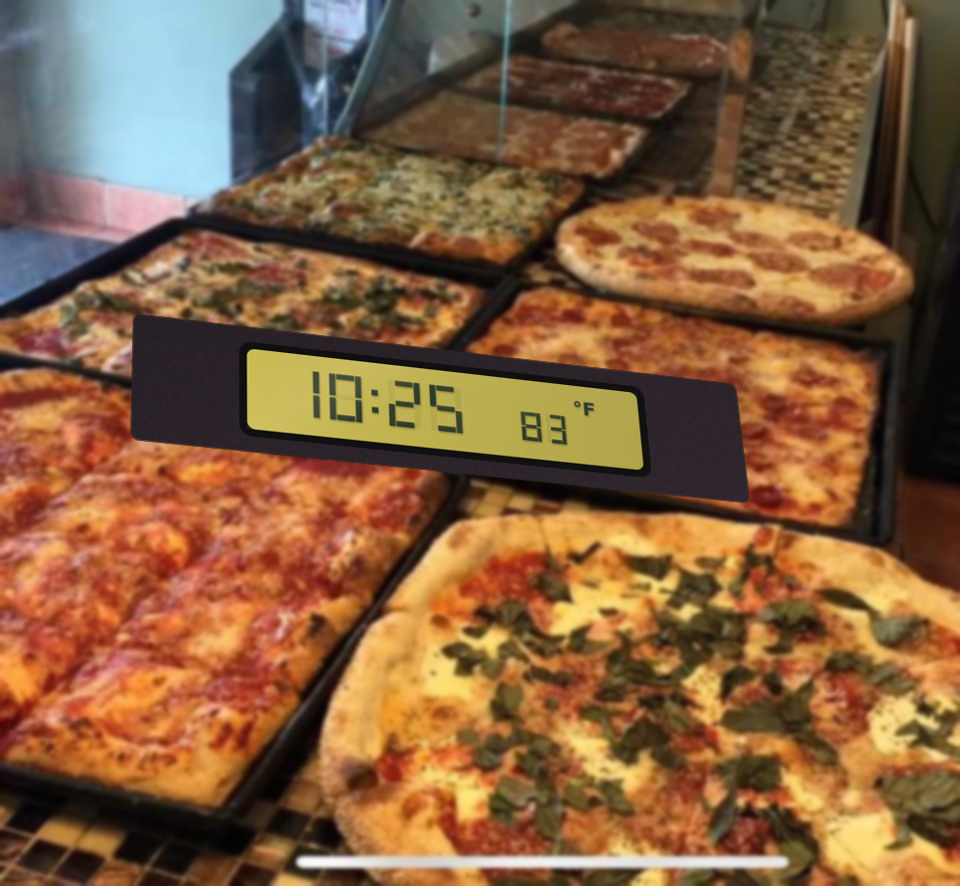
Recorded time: 10:25
